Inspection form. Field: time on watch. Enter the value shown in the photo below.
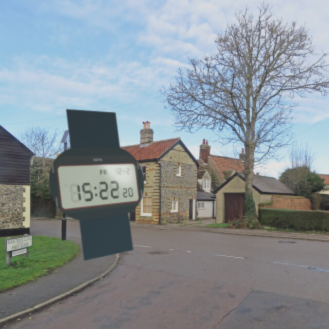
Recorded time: 15:22
